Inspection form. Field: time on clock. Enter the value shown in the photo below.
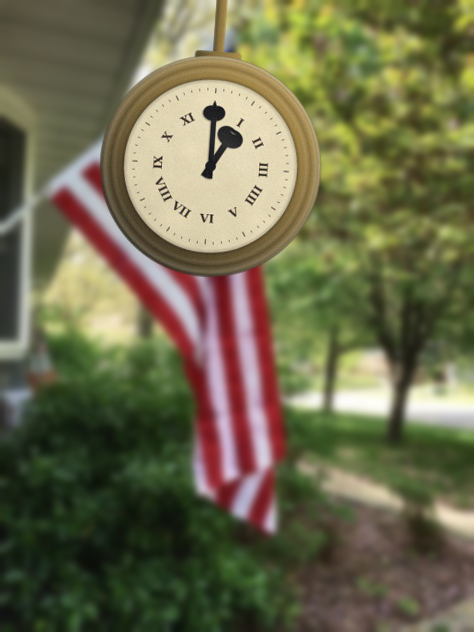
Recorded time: 1:00
